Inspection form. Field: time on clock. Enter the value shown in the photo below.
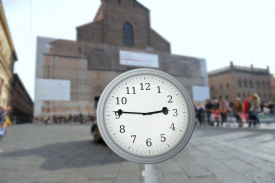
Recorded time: 2:46
